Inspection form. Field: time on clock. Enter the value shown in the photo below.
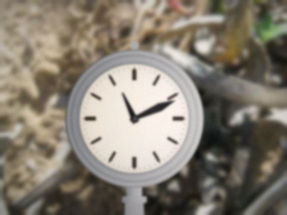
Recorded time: 11:11
